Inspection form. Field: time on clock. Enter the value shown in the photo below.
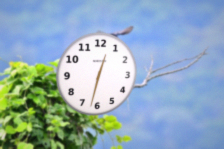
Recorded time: 12:32
